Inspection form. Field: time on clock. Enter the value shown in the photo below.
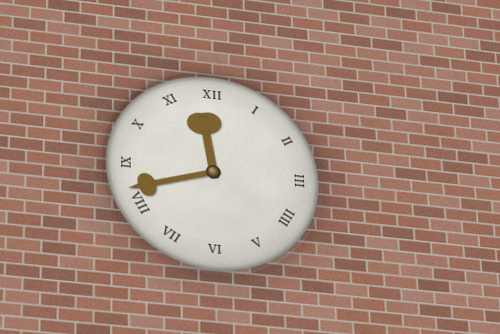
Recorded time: 11:42
